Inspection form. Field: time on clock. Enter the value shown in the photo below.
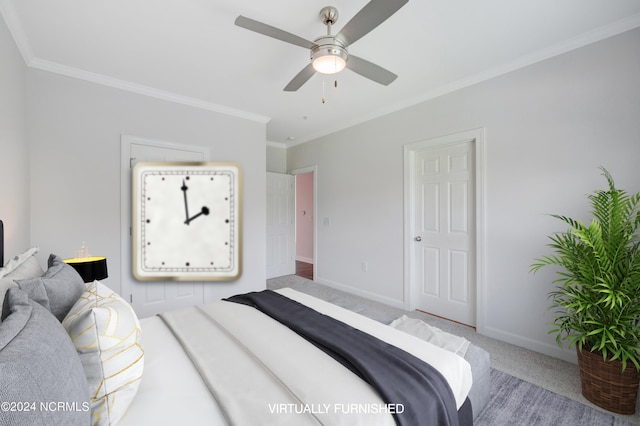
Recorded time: 1:59
